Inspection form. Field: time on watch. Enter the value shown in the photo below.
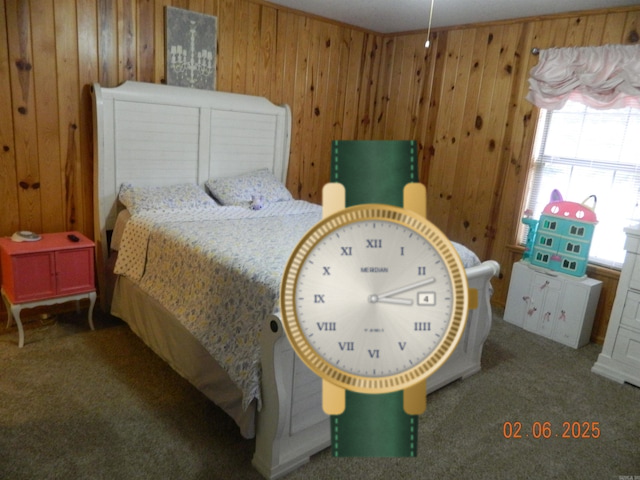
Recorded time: 3:12
